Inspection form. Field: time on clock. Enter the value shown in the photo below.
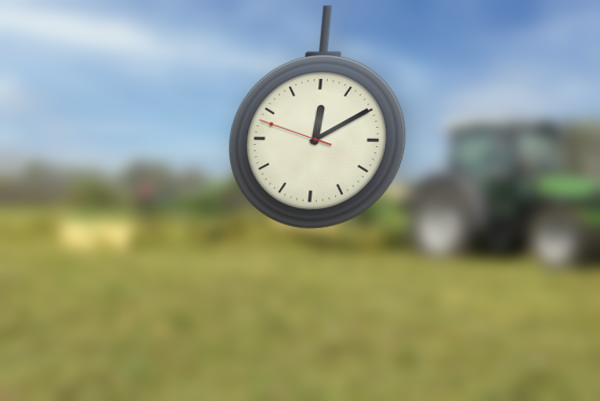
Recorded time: 12:09:48
